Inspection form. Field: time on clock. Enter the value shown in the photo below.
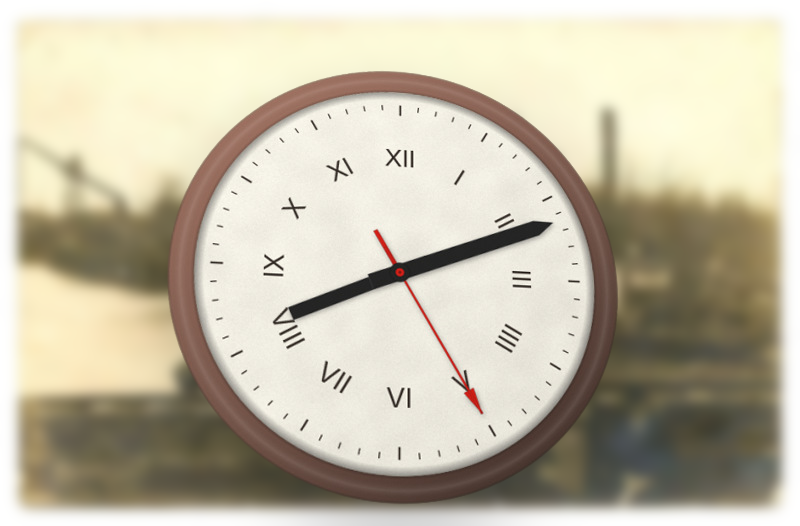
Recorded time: 8:11:25
